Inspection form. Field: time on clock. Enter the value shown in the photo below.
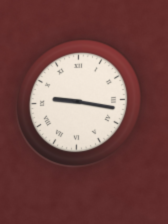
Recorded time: 9:17
